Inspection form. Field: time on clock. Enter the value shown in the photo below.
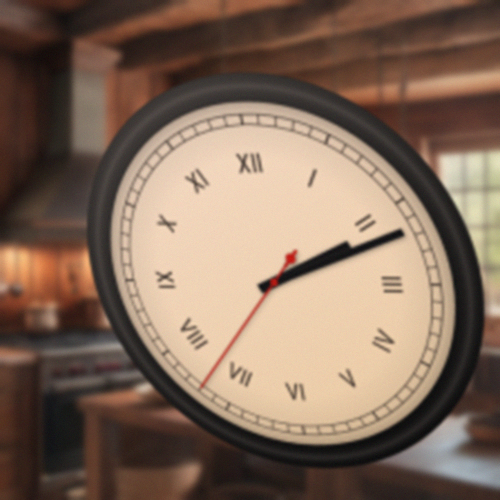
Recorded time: 2:11:37
